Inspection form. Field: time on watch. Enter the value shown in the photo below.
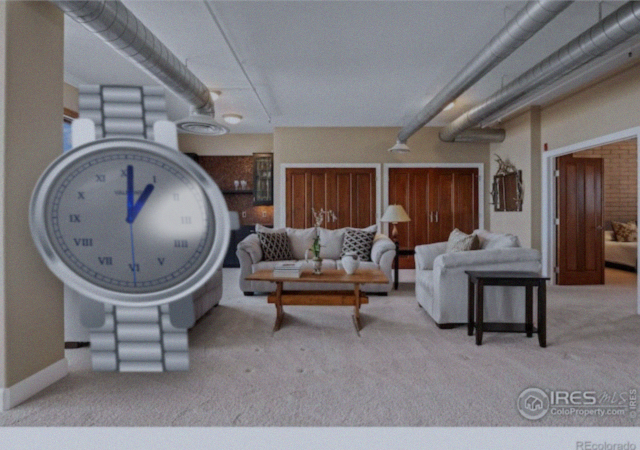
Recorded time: 1:00:30
